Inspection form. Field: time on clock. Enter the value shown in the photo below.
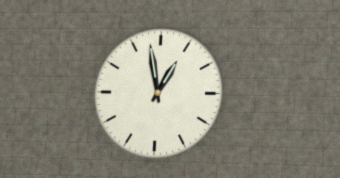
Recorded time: 12:58
